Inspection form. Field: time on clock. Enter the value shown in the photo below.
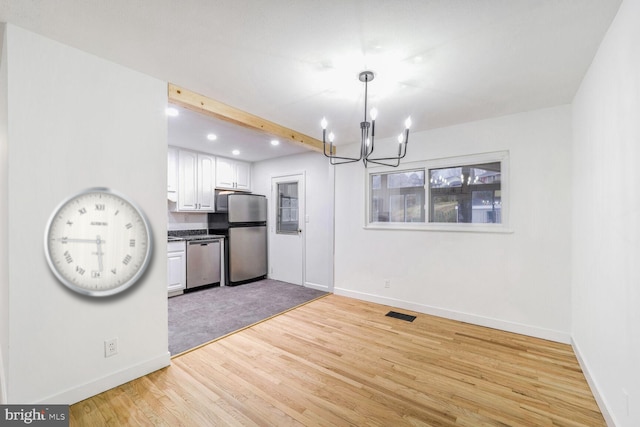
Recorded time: 5:45
